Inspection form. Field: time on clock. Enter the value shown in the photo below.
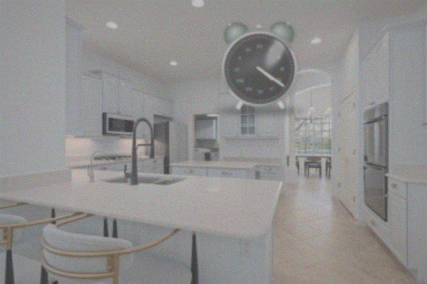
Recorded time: 4:21
